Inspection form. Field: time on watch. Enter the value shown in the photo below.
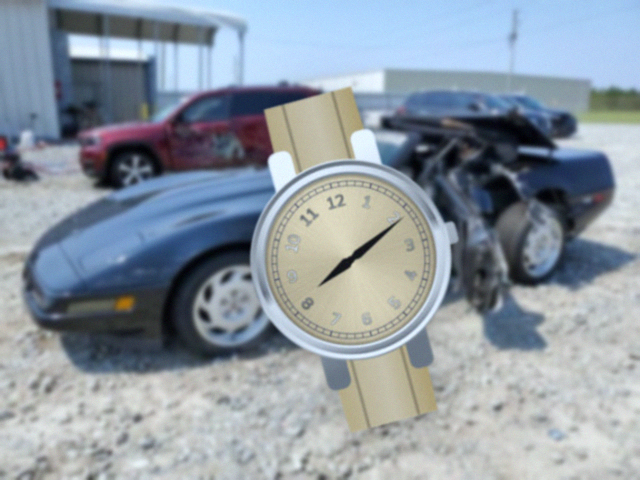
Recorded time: 8:11
